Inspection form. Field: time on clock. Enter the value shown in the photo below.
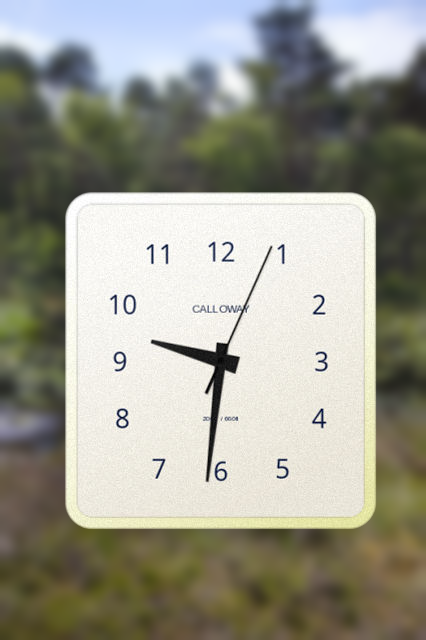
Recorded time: 9:31:04
